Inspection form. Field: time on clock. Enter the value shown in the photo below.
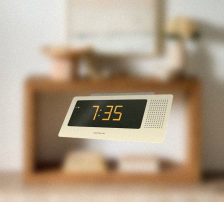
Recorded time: 7:35
